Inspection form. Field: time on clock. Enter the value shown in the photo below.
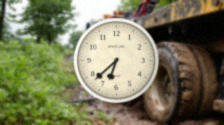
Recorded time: 6:38
